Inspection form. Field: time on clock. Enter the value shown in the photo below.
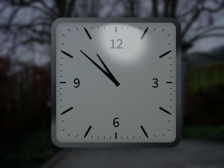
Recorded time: 10:52
